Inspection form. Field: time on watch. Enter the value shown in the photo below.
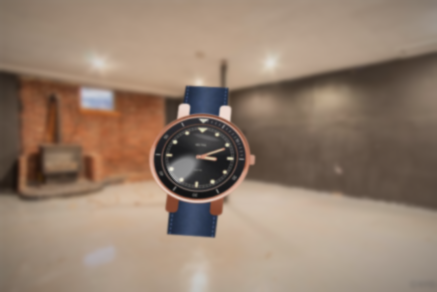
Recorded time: 3:11
